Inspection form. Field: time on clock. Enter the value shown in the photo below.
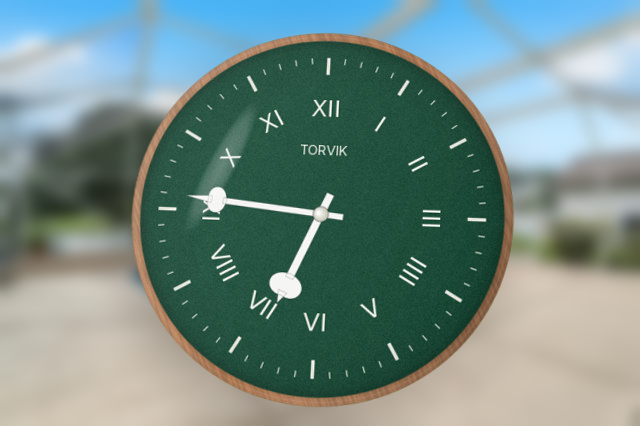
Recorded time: 6:46
